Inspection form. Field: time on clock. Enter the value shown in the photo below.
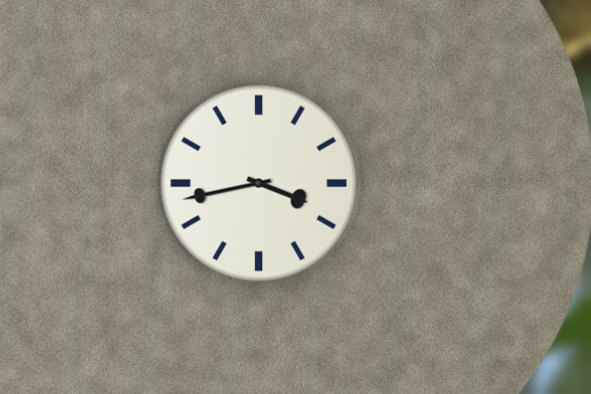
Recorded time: 3:43
